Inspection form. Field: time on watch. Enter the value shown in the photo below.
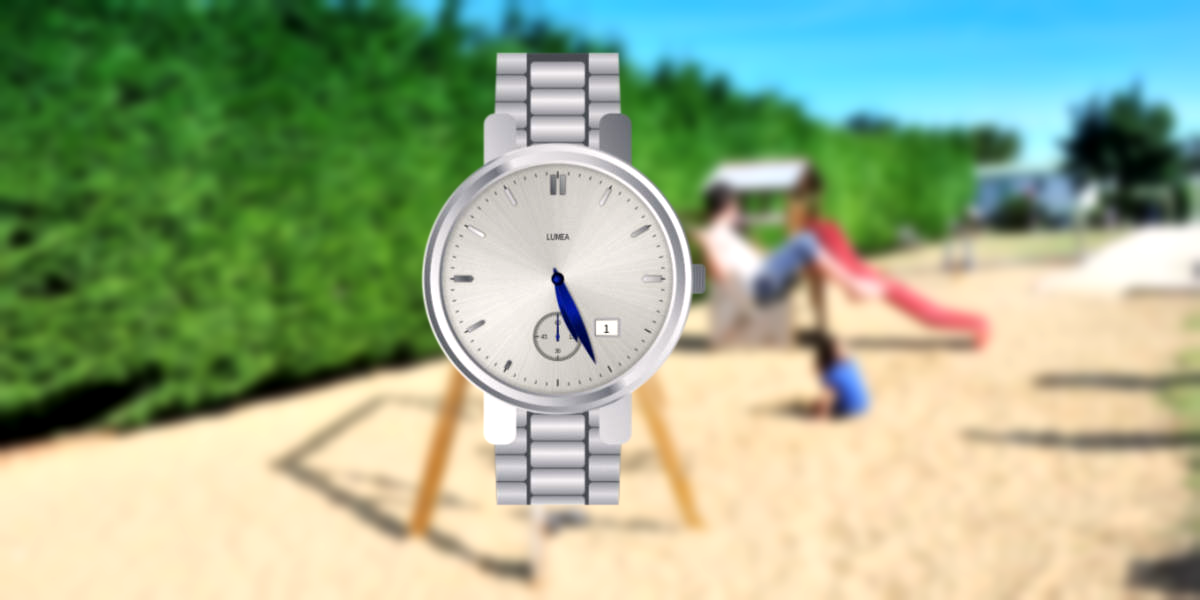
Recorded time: 5:26
